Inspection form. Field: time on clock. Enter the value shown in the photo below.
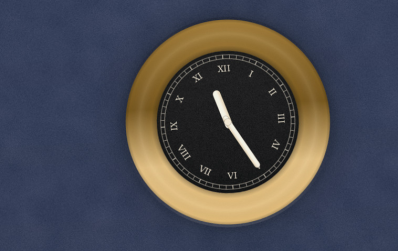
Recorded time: 11:25
